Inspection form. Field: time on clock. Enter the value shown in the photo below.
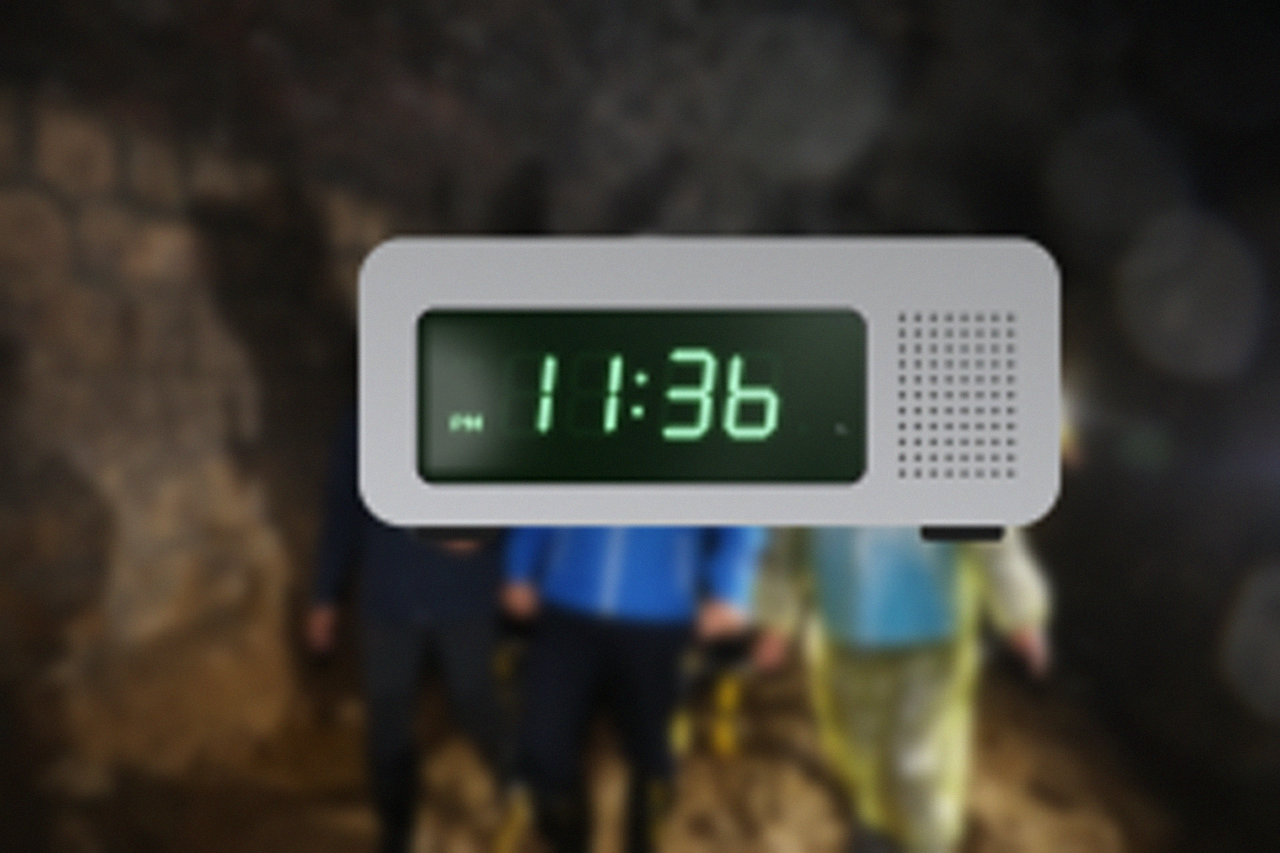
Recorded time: 11:36
